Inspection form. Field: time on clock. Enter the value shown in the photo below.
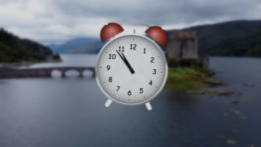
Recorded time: 10:53
